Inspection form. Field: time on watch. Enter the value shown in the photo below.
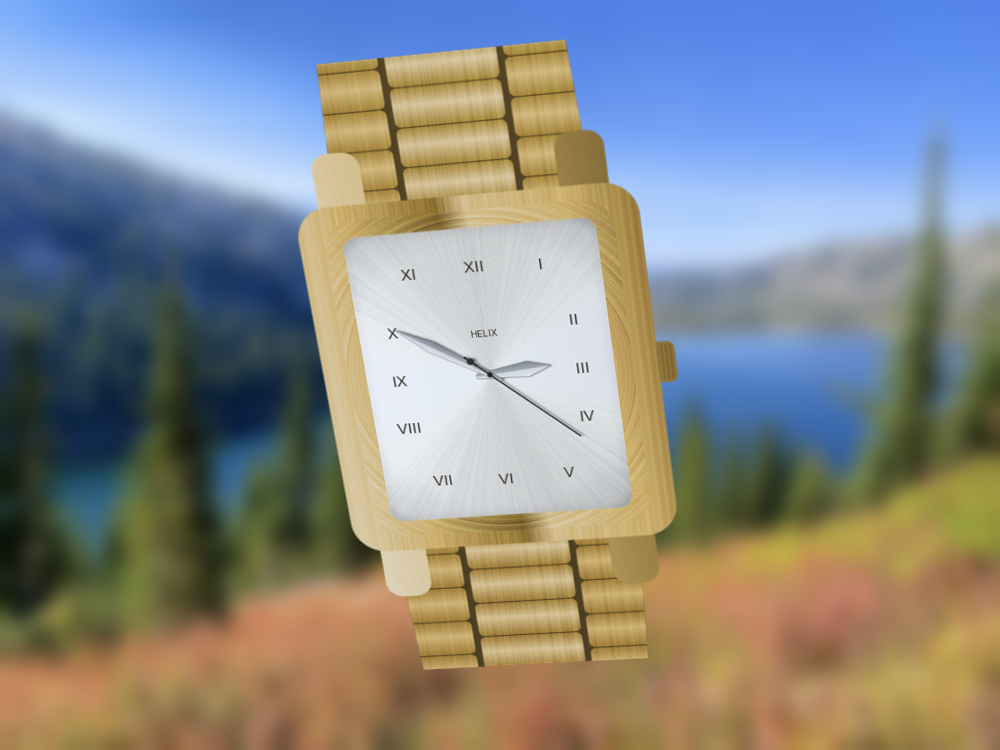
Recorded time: 2:50:22
